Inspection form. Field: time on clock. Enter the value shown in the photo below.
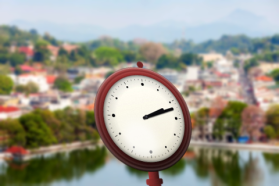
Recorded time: 2:12
